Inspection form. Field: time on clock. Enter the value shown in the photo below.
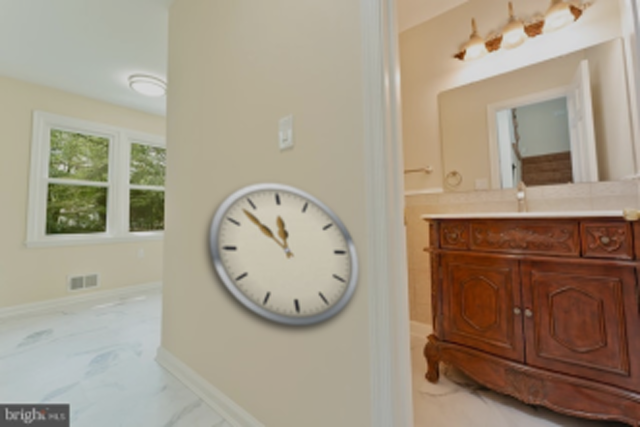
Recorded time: 11:53
